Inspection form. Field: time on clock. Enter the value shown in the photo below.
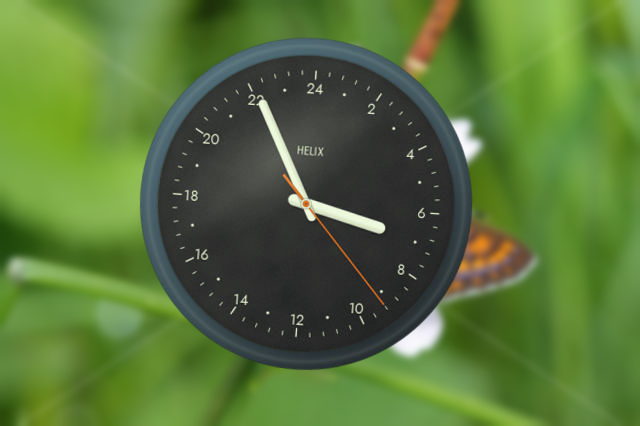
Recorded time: 6:55:23
